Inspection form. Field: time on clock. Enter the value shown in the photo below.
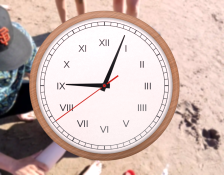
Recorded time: 9:03:39
